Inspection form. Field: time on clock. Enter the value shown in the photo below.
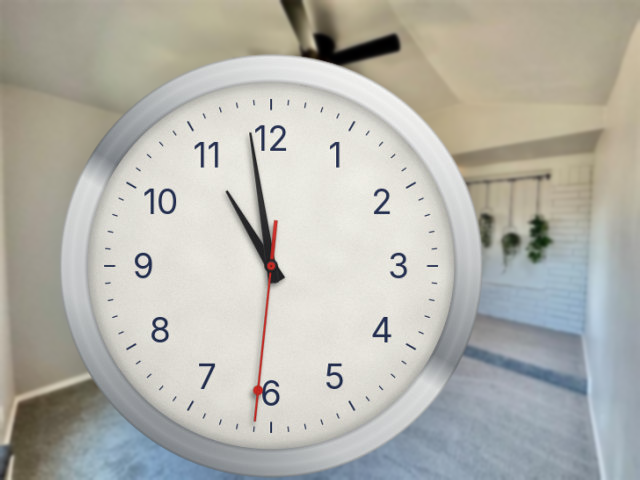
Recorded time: 10:58:31
